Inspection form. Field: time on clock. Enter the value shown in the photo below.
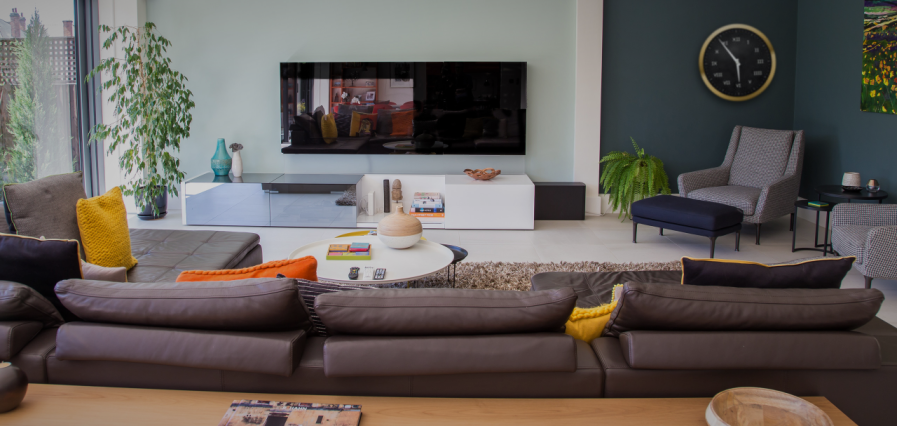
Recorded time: 5:54
